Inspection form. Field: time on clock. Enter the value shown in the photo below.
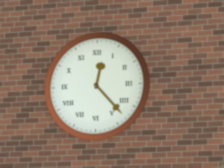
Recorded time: 12:23
